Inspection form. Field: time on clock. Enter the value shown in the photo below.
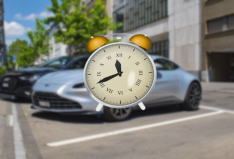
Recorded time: 11:41
